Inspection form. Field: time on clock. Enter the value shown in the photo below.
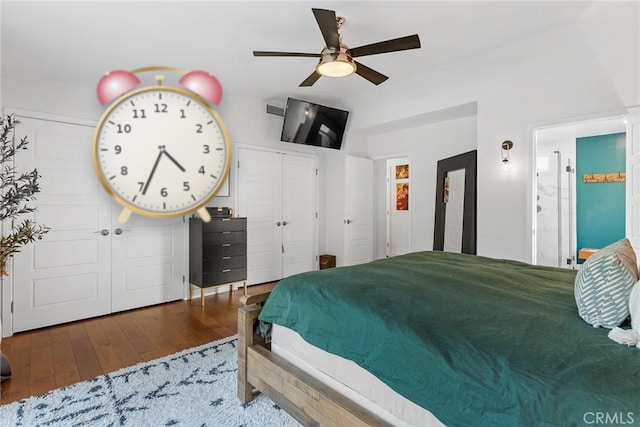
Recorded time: 4:34
